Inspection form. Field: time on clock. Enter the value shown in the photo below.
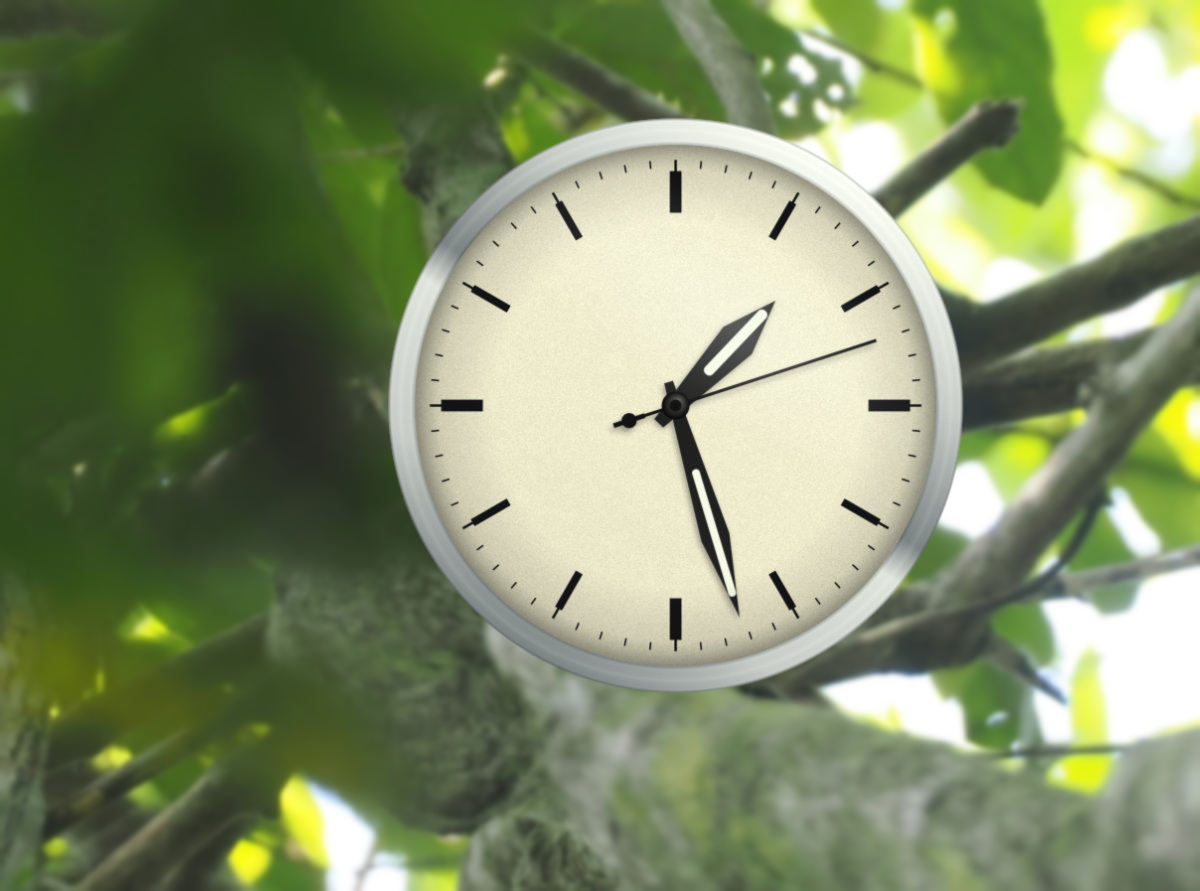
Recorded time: 1:27:12
